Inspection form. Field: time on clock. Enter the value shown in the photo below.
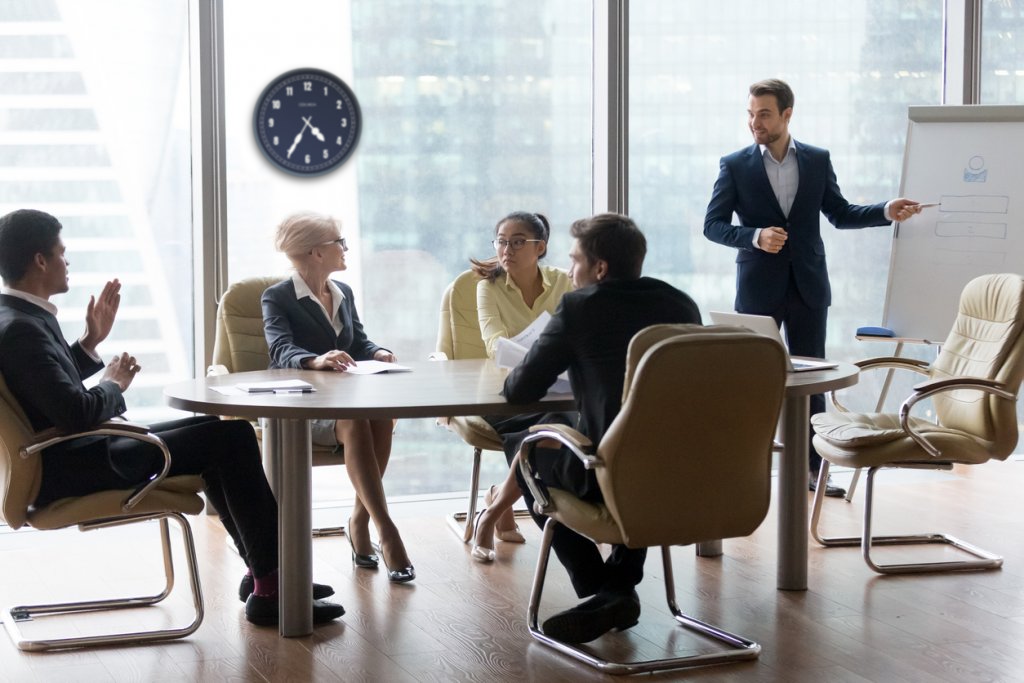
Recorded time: 4:35
